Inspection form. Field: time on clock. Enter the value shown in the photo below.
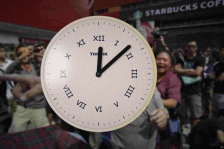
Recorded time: 12:08
